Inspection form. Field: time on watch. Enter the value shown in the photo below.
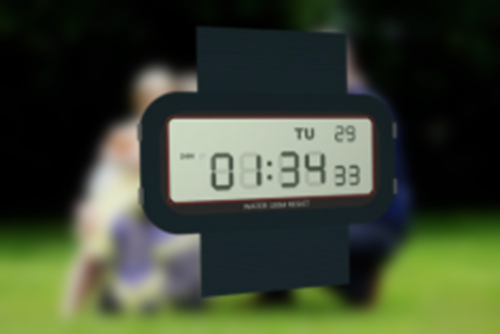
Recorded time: 1:34:33
